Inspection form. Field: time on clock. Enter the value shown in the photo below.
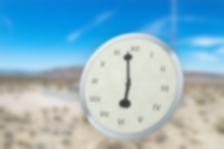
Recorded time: 5:58
